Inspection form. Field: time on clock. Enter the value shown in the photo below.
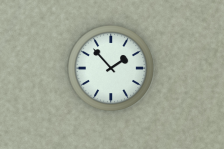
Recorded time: 1:53
